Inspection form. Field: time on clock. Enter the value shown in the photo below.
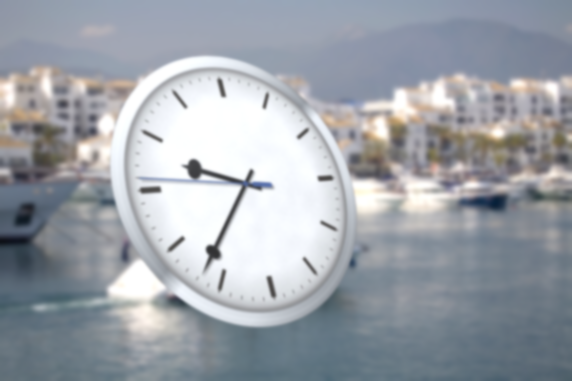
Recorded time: 9:36:46
